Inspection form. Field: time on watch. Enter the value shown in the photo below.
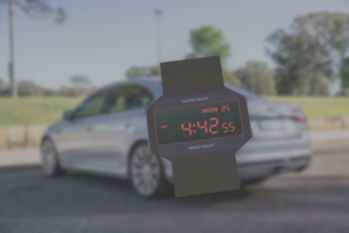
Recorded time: 4:42:55
